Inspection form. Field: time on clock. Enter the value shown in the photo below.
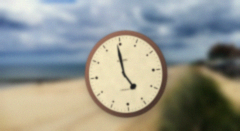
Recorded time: 4:59
